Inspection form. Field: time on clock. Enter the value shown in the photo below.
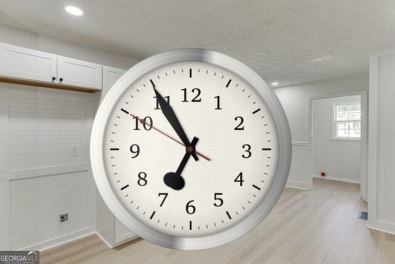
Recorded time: 6:54:50
